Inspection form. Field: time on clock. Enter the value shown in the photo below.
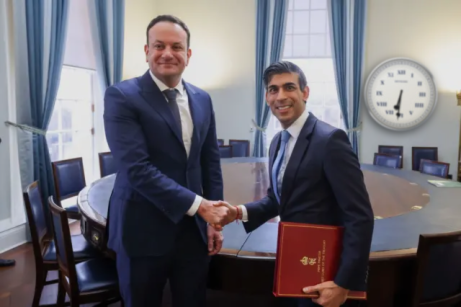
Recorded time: 6:31
